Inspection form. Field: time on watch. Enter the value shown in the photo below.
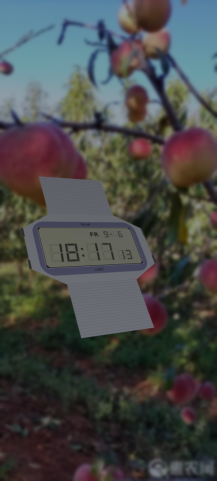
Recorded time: 18:17:13
